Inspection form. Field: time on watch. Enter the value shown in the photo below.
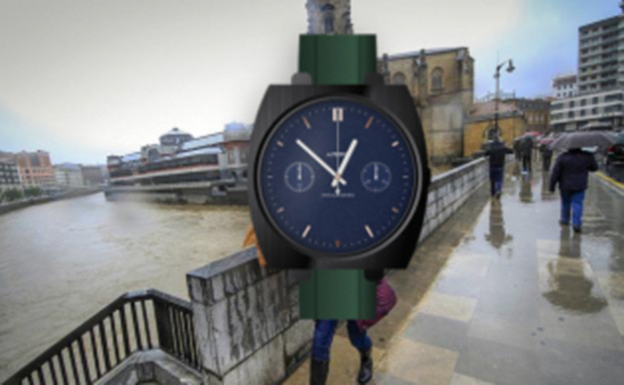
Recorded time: 12:52
